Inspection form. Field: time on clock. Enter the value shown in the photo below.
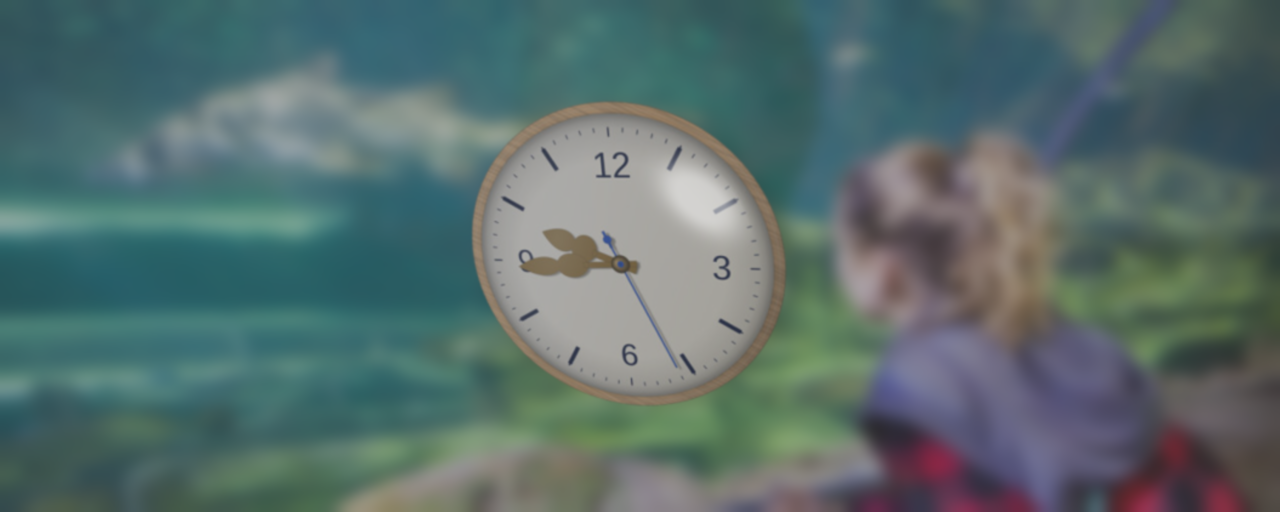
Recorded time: 9:44:26
